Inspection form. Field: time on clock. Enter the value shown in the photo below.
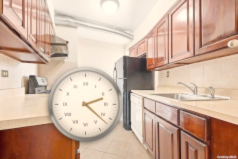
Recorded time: 2:22
